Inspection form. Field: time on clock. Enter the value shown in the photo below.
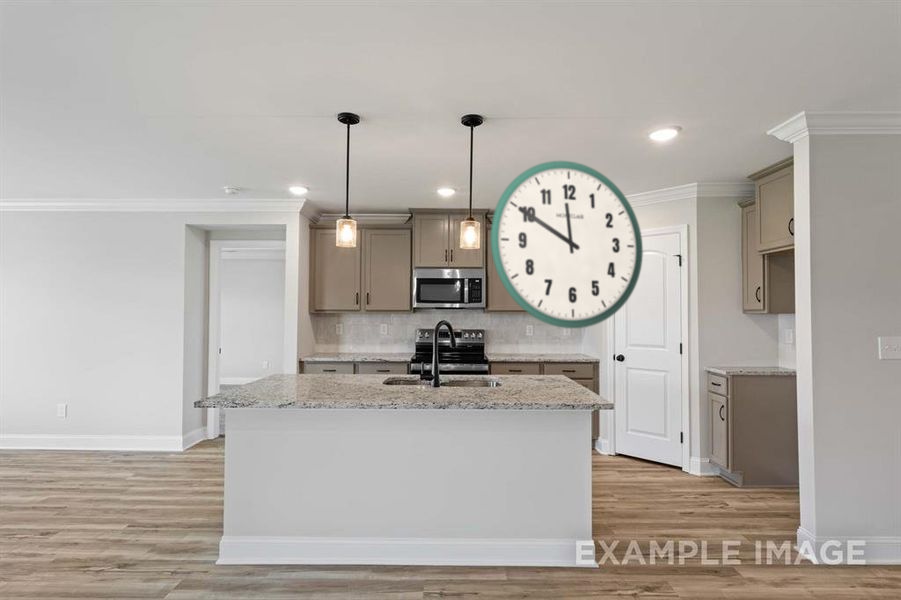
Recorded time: 11:50
